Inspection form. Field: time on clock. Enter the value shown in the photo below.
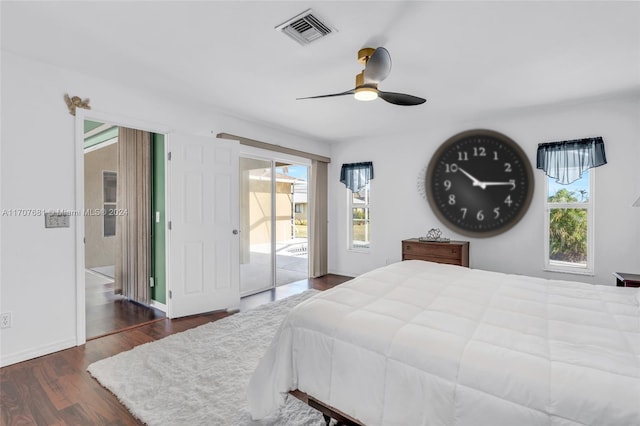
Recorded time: 10:15
